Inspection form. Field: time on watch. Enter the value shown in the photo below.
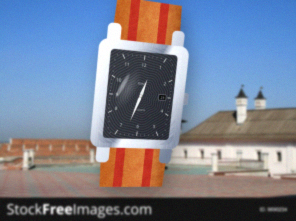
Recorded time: 12:33
